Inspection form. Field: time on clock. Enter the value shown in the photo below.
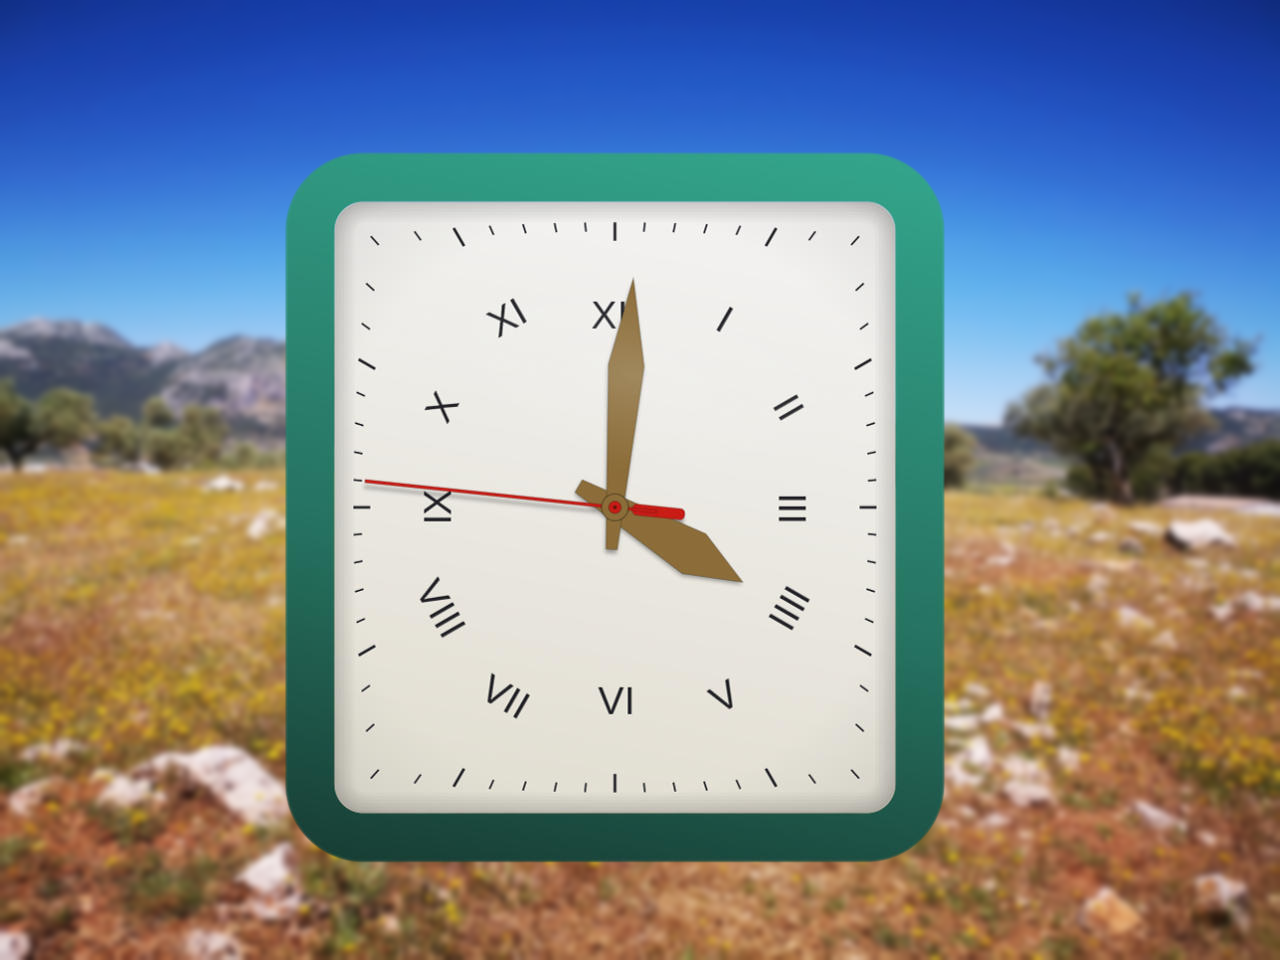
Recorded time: 4:00:46
